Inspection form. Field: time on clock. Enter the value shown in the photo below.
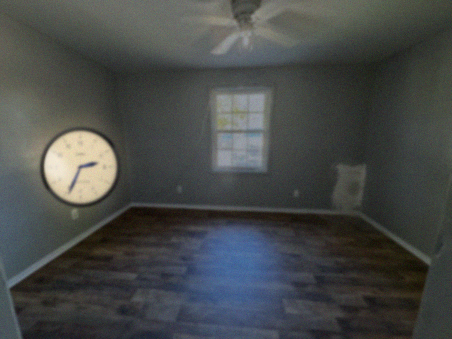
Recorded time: 2:34
